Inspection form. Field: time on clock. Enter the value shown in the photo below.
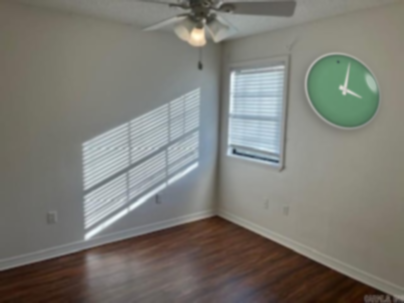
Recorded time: 4:04
